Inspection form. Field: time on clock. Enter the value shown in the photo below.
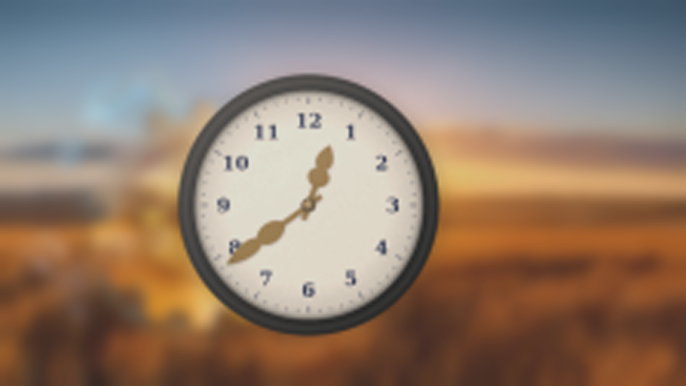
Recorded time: 12:39
